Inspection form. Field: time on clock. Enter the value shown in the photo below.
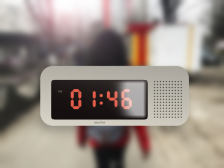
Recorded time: 1:46
